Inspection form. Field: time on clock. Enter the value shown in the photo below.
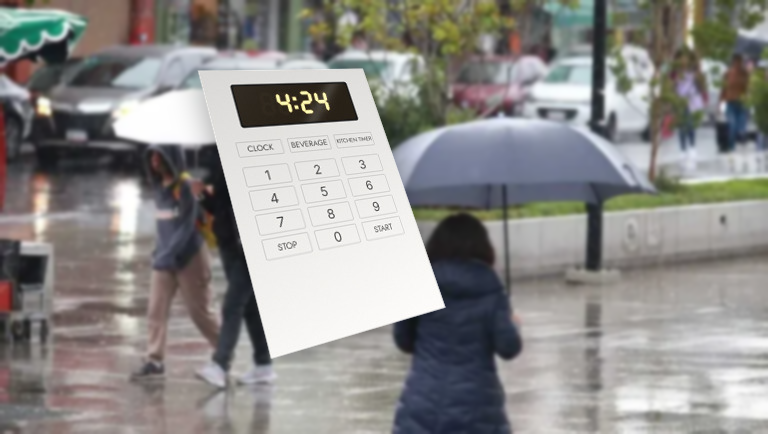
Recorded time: 4:24
